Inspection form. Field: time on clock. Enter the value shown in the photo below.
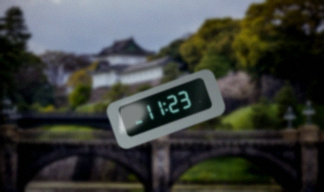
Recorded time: 11:23
